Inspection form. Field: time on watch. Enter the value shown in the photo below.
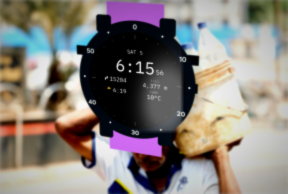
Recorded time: 6:15
